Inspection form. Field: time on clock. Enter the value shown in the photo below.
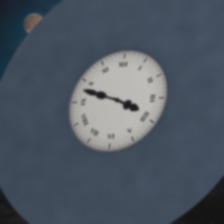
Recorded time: 3:48
